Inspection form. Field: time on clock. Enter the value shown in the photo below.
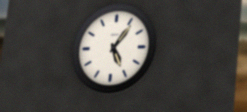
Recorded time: 5:06
